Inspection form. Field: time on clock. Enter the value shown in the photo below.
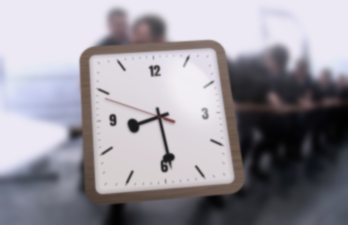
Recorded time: 8:28:49
